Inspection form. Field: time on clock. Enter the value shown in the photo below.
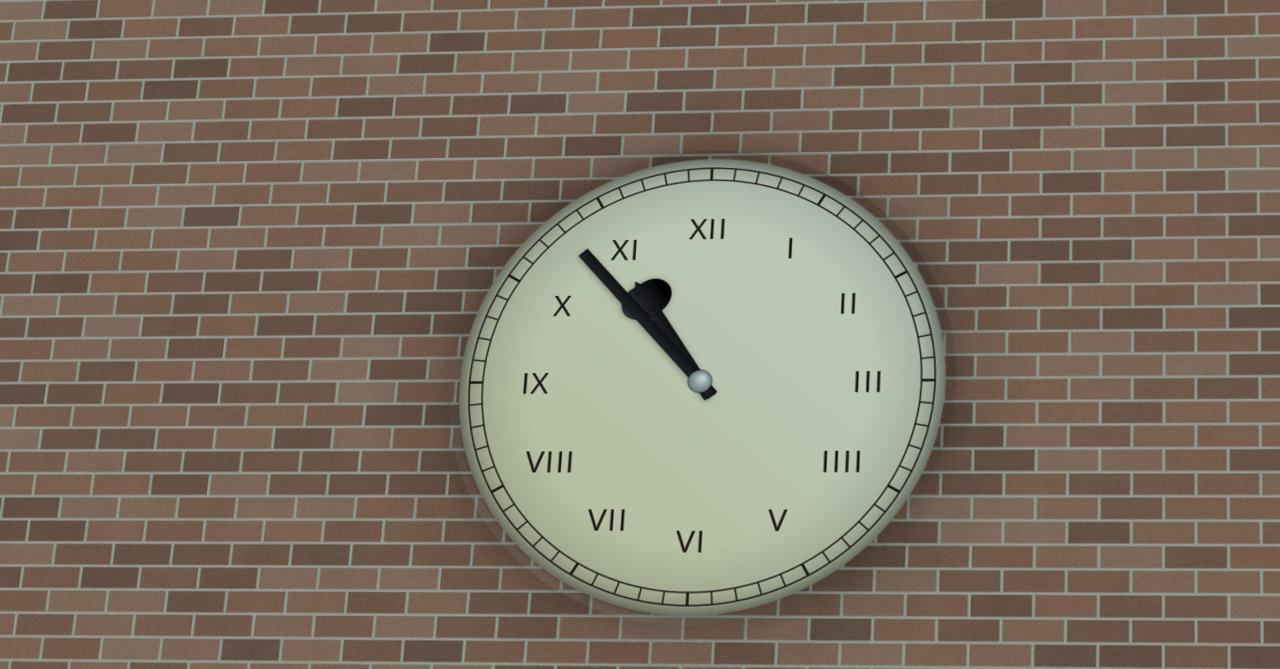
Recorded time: 10:53
